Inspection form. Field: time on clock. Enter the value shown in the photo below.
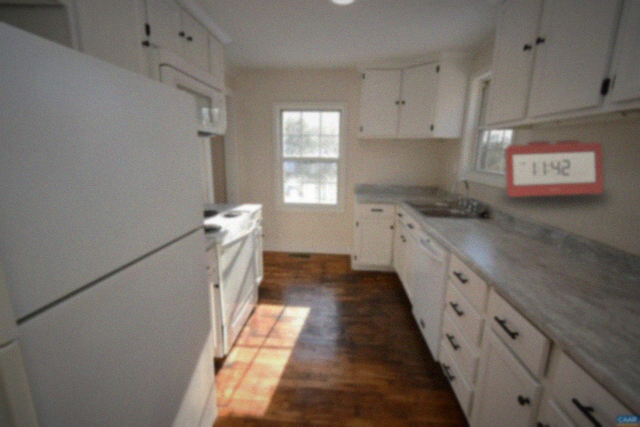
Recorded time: 11:42
